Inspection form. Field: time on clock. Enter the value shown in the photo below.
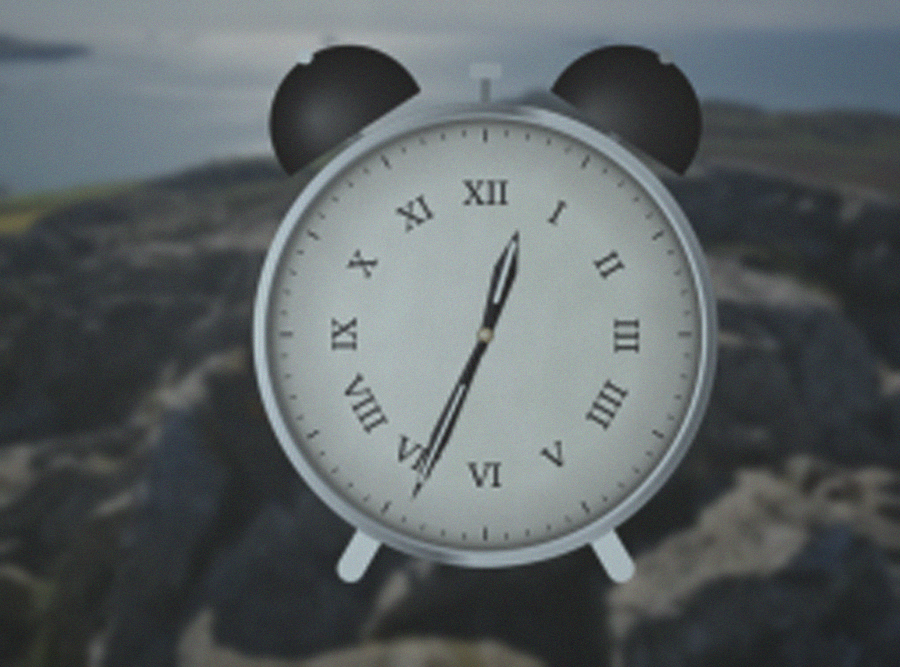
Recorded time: 12:34
